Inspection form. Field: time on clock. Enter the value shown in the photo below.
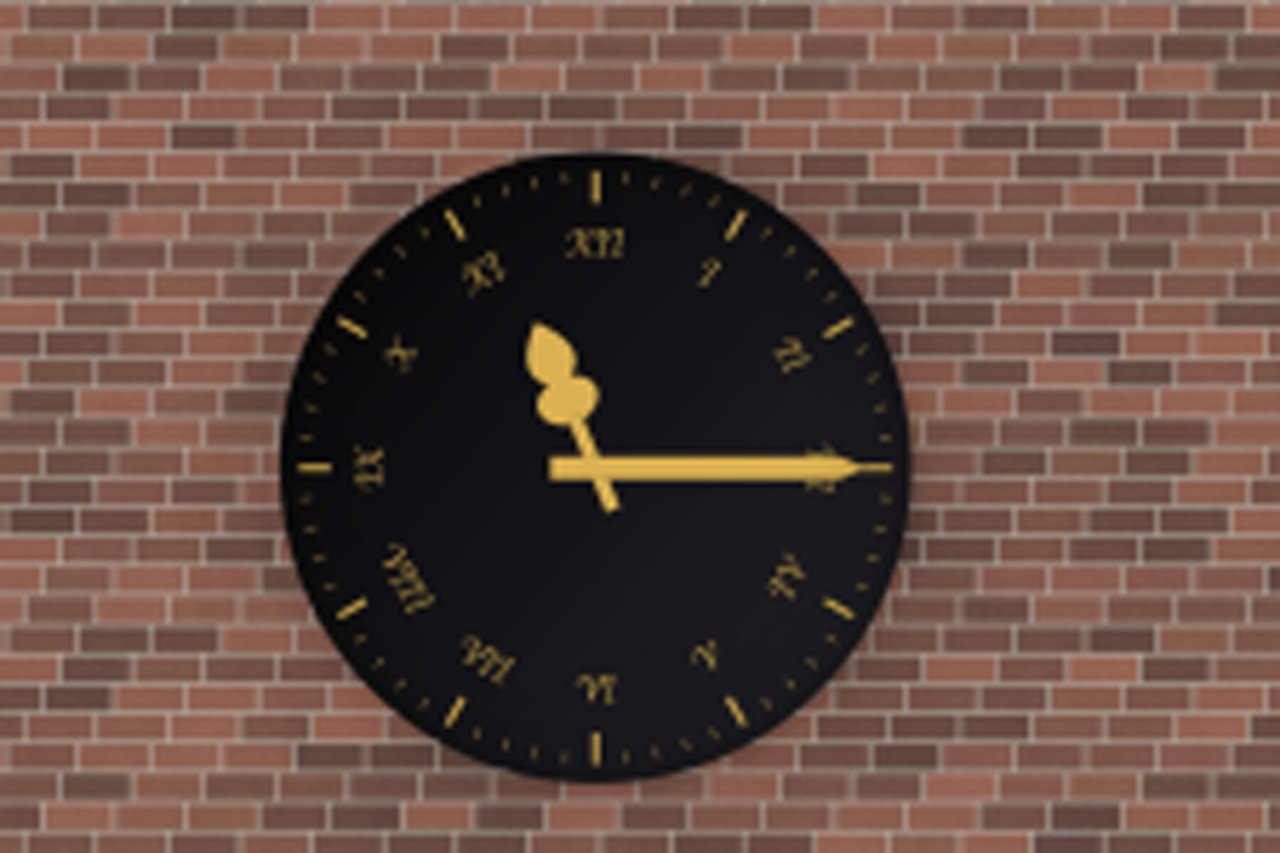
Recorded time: 11:15
